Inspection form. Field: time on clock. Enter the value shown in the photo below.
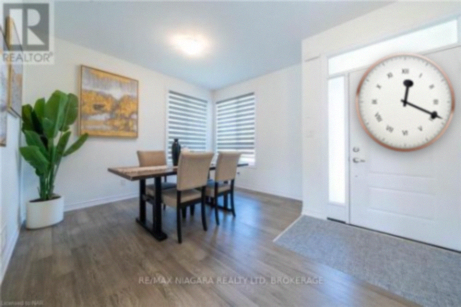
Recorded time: 12:19
